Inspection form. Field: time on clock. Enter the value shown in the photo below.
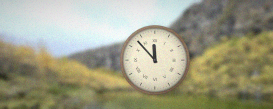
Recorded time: 11:53
